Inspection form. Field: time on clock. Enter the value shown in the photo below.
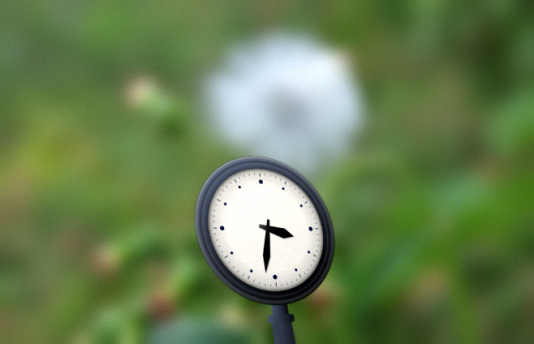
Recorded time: 3:32
